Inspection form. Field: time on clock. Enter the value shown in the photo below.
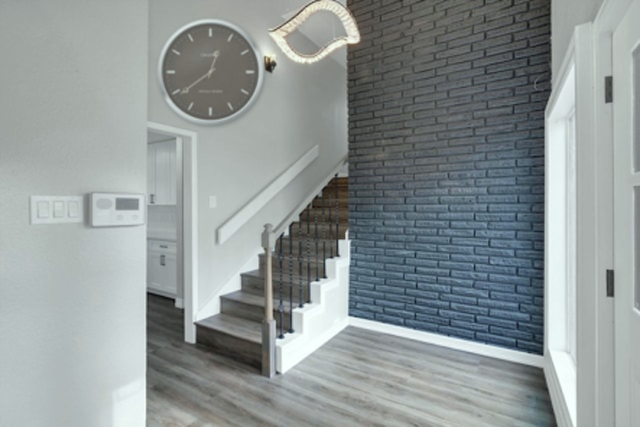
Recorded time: 12:39
